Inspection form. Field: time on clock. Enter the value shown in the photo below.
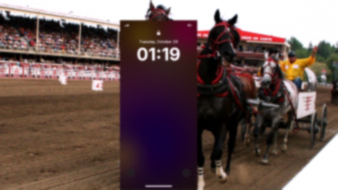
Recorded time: 1:19
